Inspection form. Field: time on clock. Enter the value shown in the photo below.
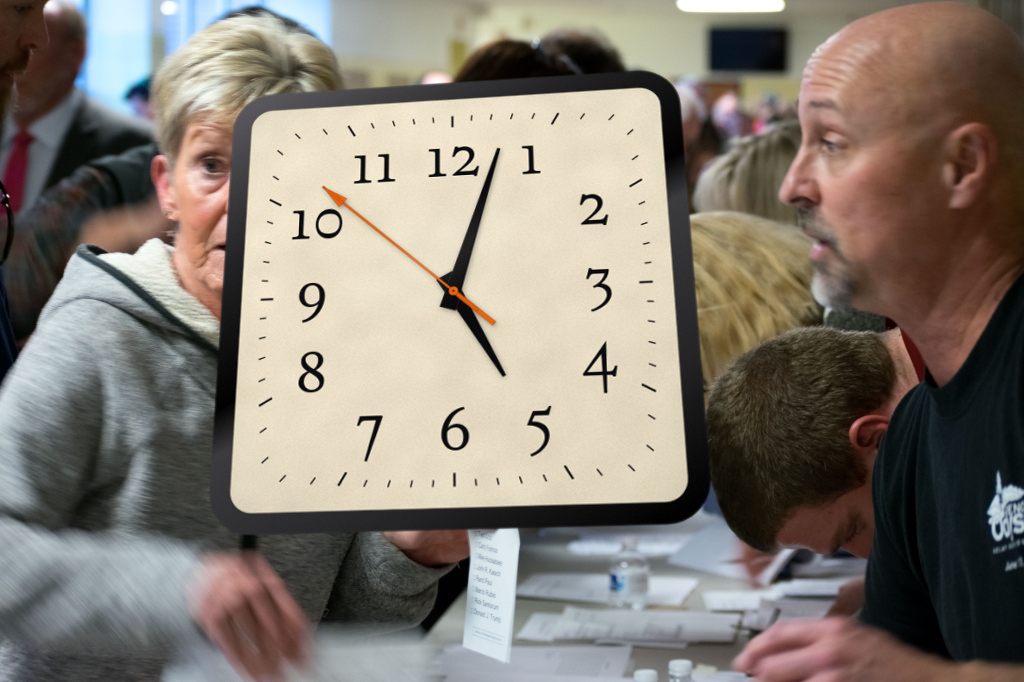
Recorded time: 5:02:52
